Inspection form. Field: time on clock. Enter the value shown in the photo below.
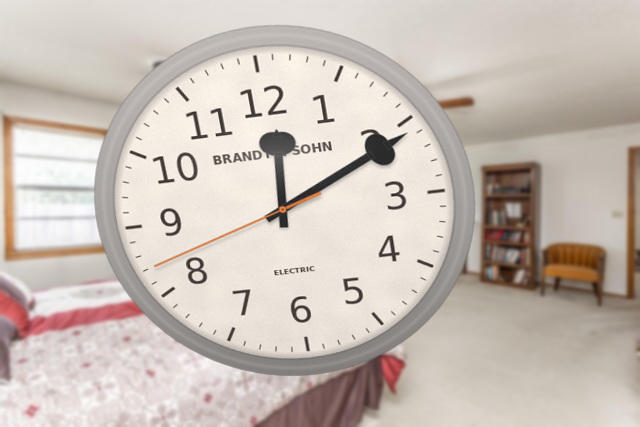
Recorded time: 12:10:42
